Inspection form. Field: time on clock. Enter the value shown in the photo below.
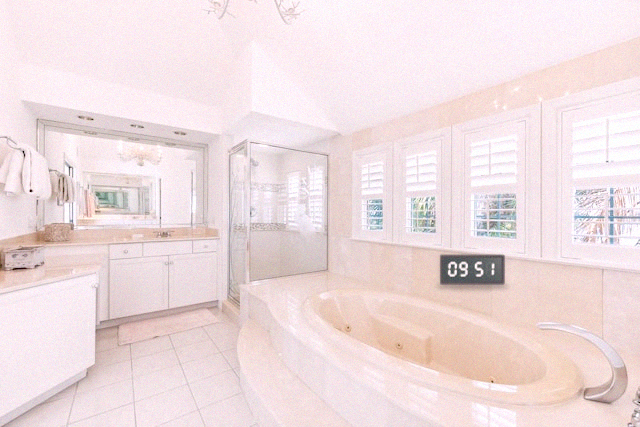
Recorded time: 9:51
